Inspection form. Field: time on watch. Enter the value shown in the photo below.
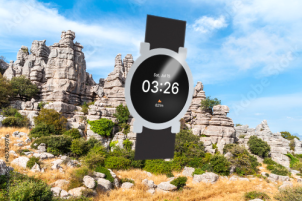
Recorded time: 3:26
